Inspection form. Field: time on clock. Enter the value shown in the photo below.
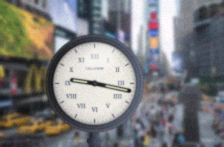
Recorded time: 9:17
